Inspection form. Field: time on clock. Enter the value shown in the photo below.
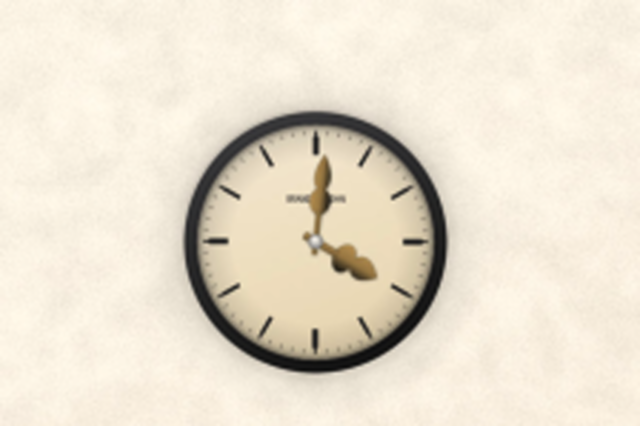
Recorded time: 4:01
